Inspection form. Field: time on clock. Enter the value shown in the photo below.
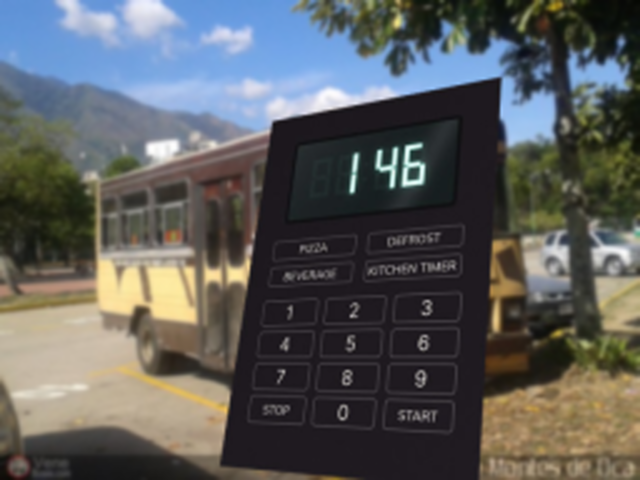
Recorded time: 1:46
